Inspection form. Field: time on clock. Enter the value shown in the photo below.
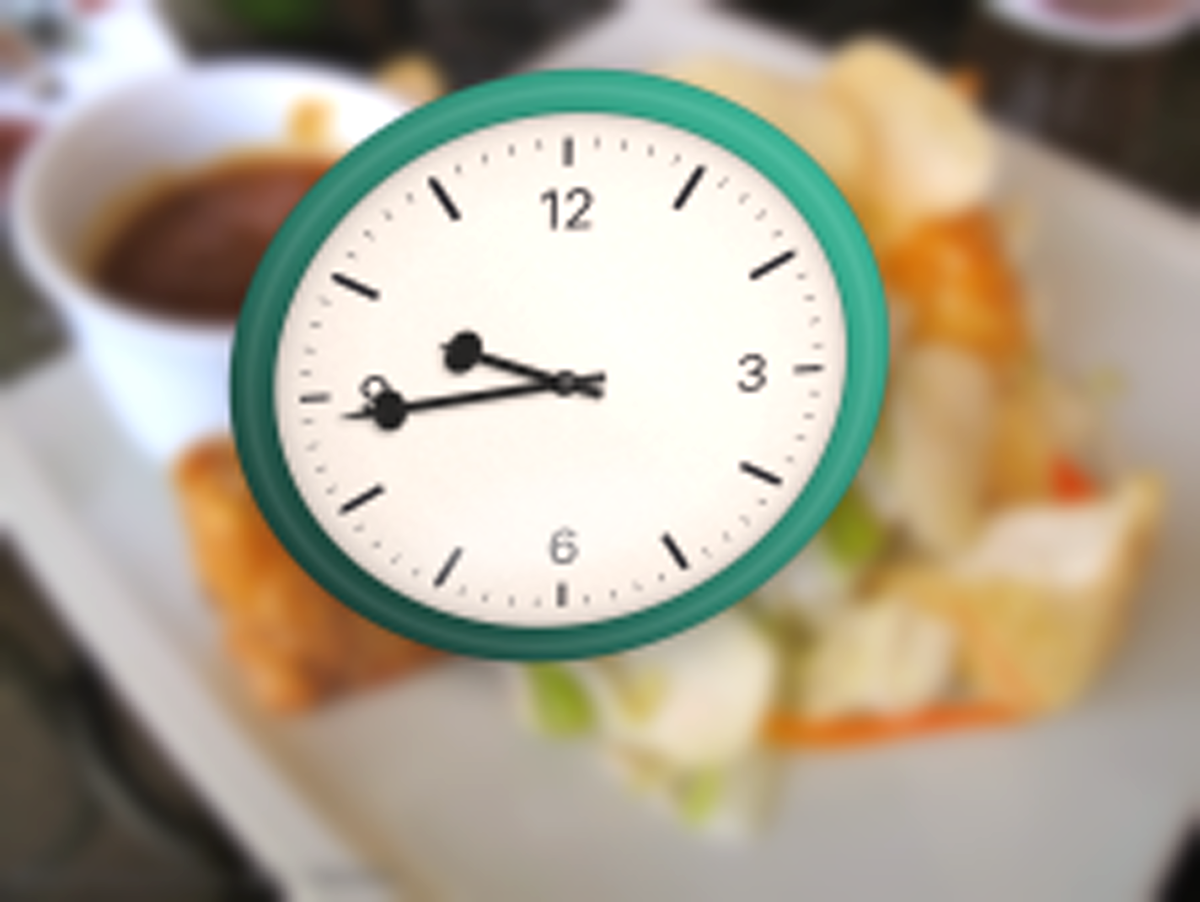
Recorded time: 9:44
